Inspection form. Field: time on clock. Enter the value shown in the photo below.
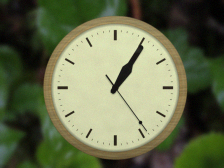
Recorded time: 1:05:24
